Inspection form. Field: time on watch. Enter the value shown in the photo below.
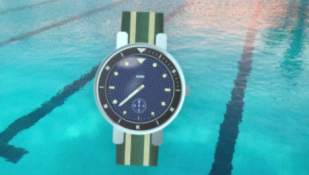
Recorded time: 7:38
